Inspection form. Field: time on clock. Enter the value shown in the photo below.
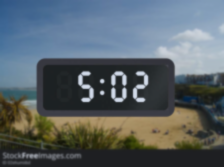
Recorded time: 5:02
